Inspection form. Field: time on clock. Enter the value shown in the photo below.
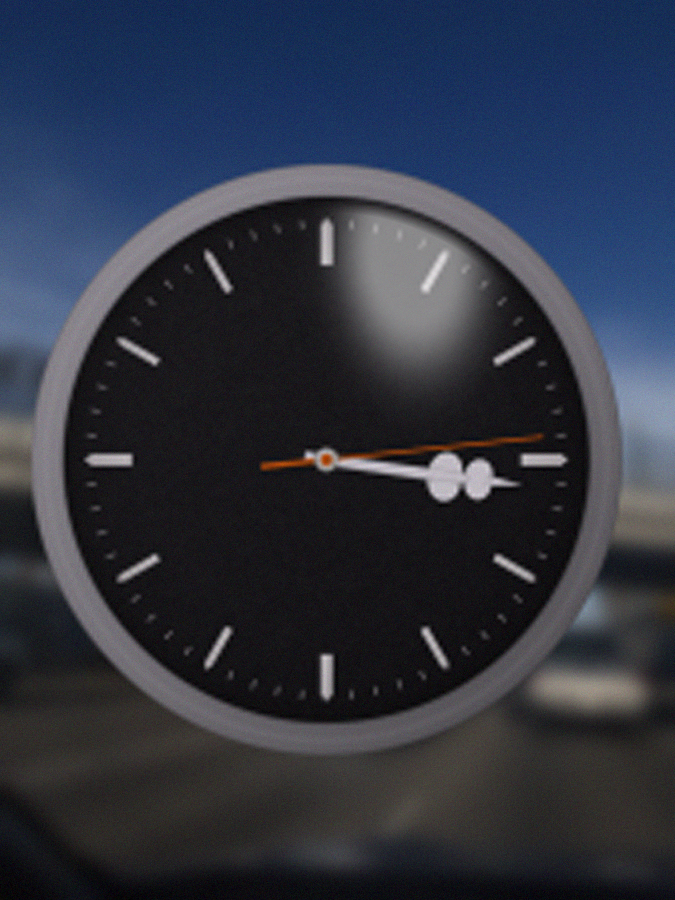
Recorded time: 3:16:14
